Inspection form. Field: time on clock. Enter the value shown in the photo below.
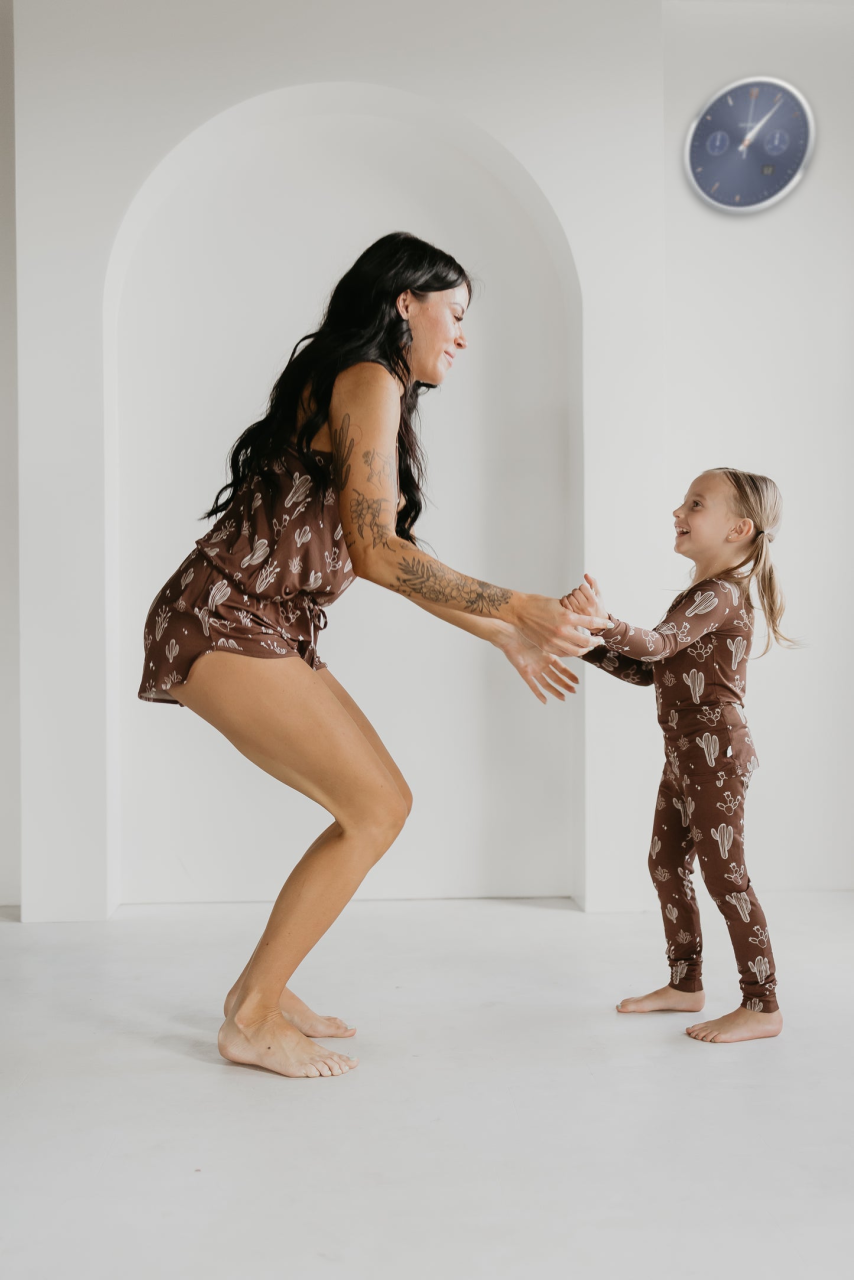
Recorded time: 1:06
